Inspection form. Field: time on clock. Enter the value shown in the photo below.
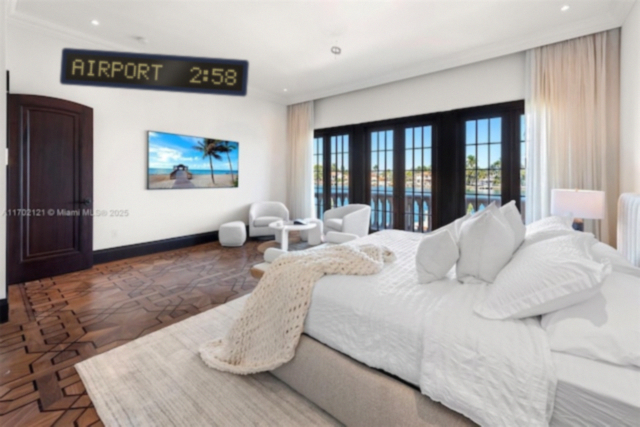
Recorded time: 2:58
